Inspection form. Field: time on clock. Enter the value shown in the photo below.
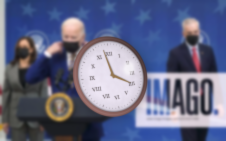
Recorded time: 3:58
